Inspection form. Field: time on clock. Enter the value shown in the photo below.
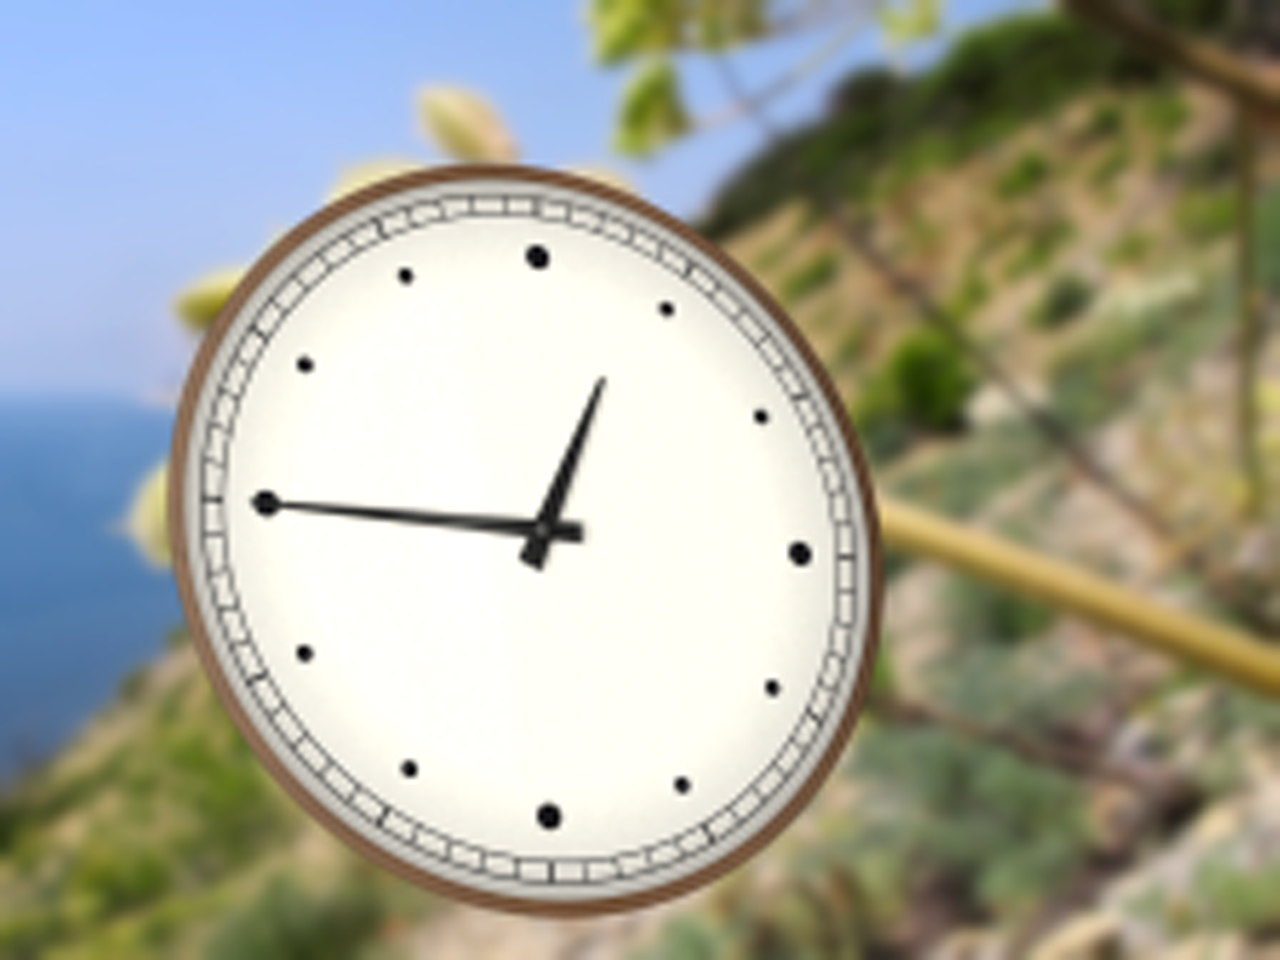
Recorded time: 12:45
